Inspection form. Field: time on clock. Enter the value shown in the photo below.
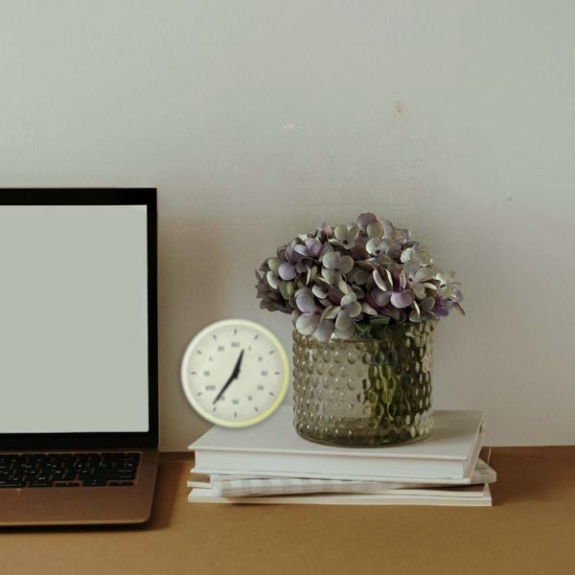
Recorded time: 12:36
